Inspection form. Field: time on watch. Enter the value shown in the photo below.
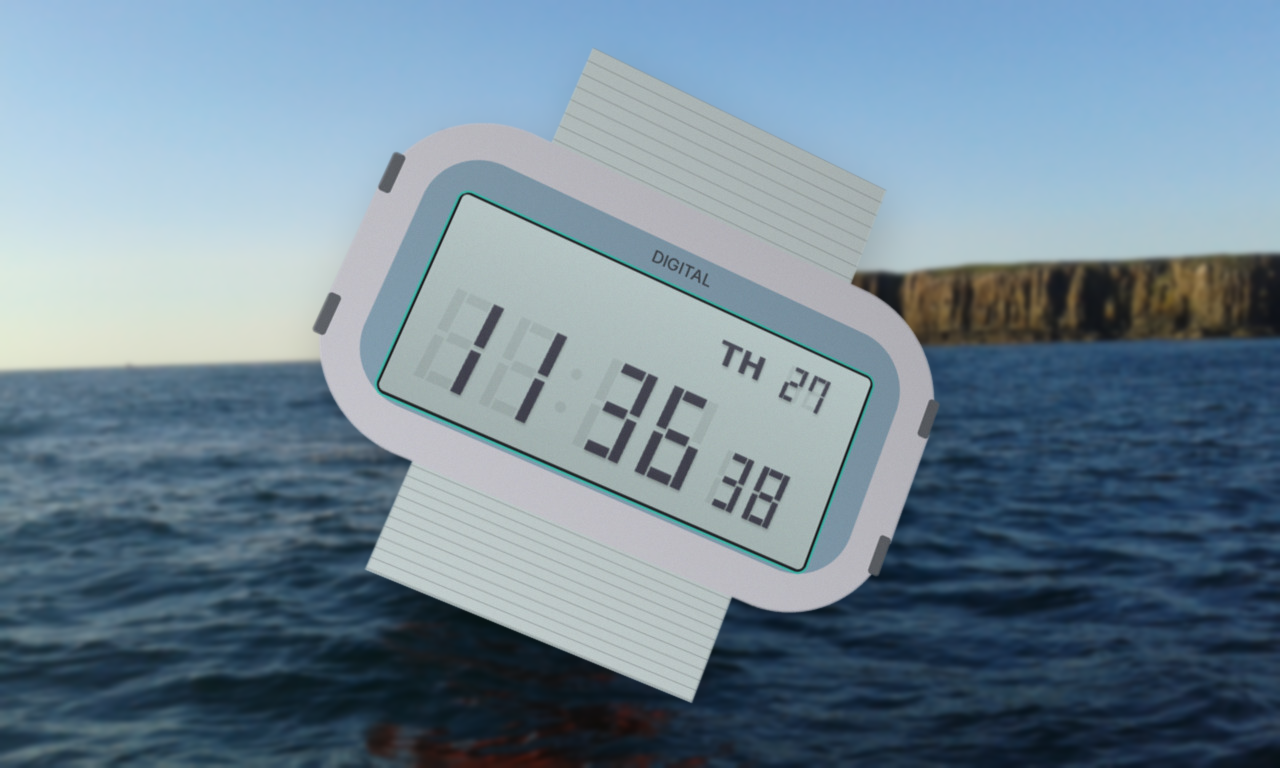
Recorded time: 11:36:38
